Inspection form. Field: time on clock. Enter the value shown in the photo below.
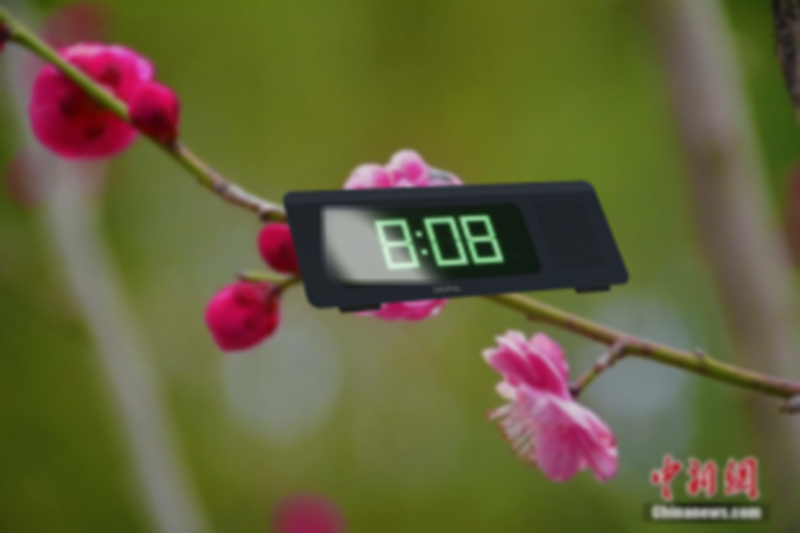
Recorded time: 8:08
